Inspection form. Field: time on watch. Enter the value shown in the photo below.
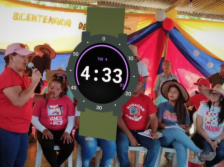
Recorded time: 4:33
